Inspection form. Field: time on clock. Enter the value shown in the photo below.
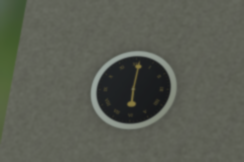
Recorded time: 6:01
